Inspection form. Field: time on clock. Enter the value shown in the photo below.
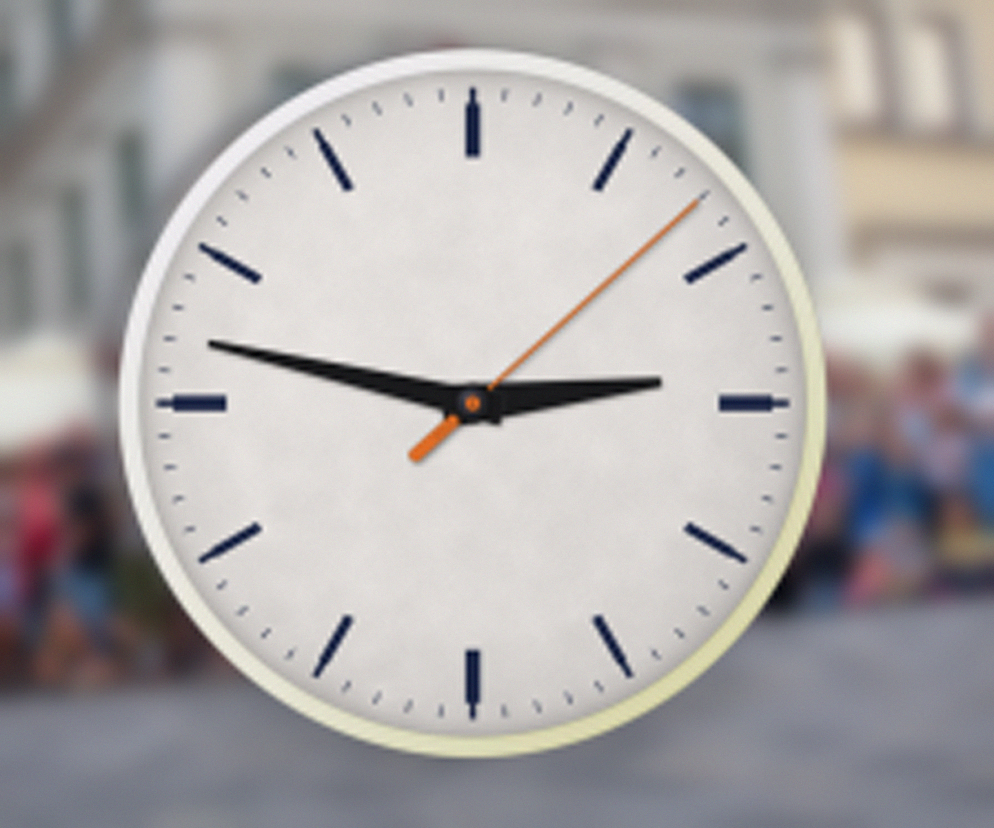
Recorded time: 2:47:08
